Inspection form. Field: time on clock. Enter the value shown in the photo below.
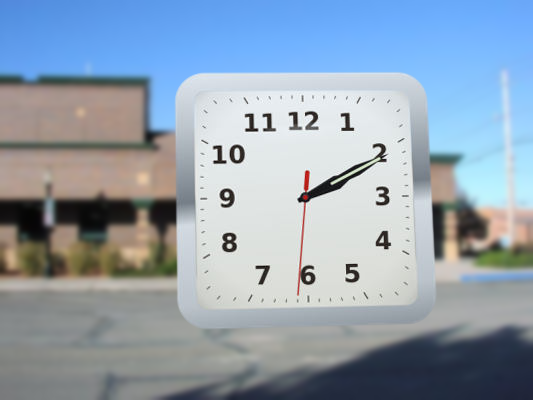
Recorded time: 2:10:31
